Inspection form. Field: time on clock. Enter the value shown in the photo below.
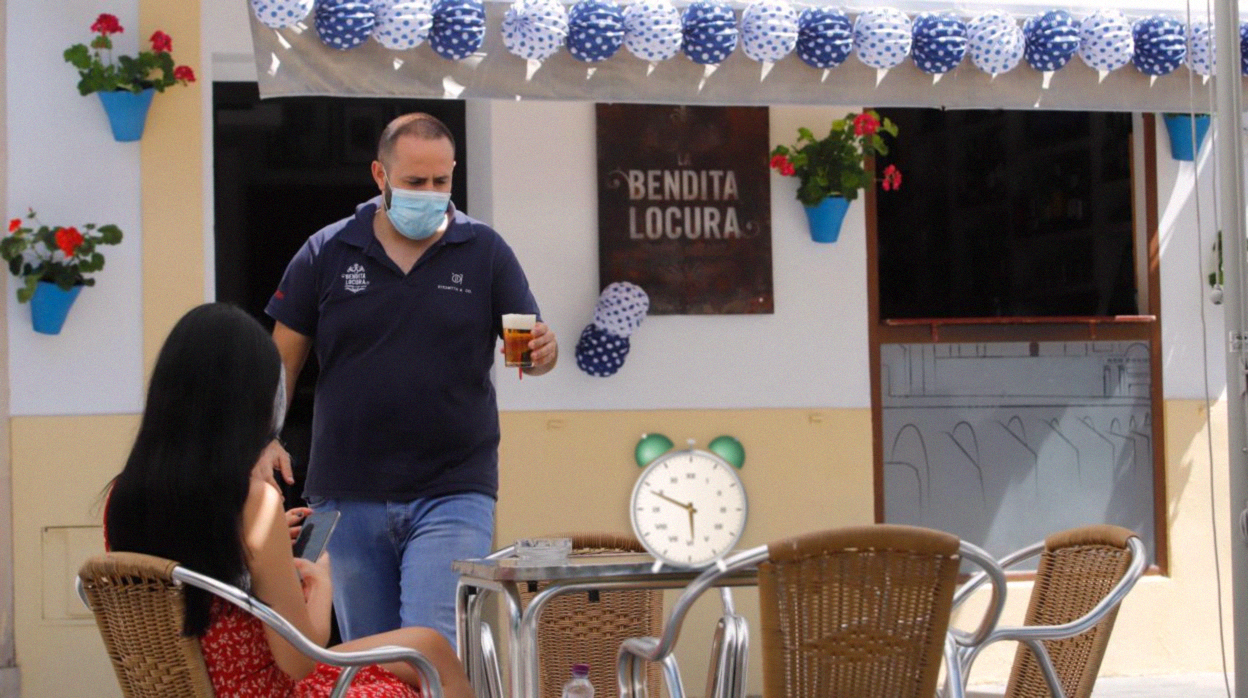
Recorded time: 5:49
